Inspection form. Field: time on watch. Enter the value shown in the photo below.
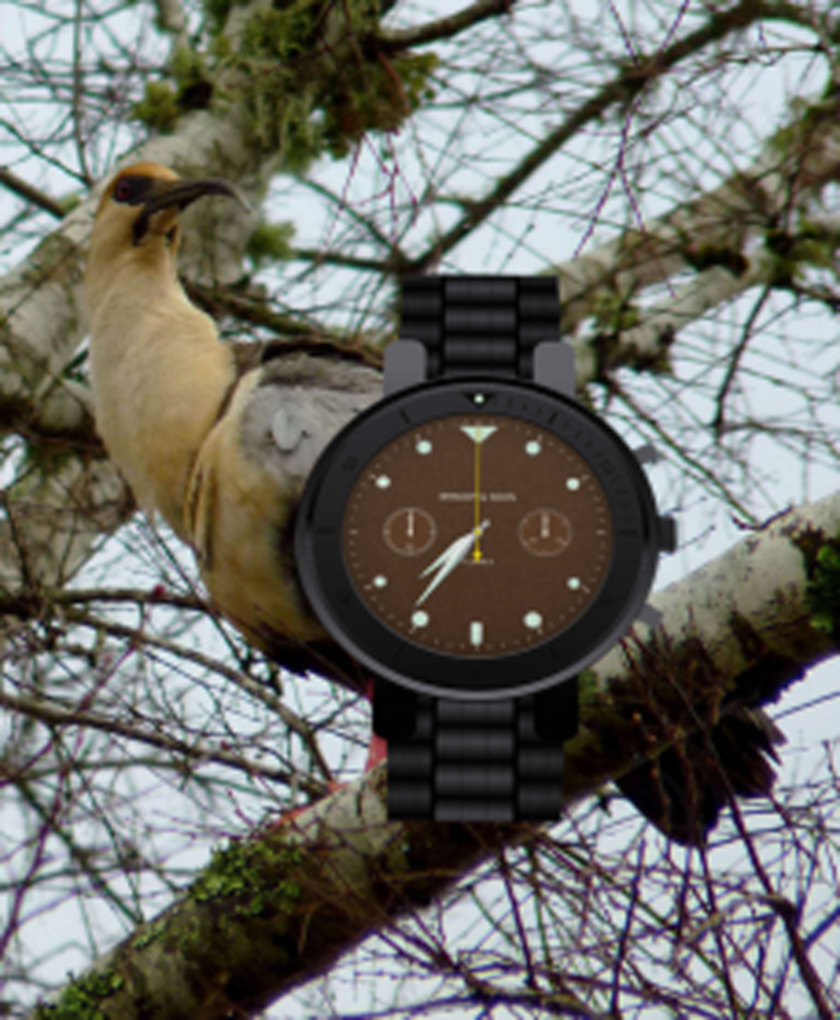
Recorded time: 7:36
